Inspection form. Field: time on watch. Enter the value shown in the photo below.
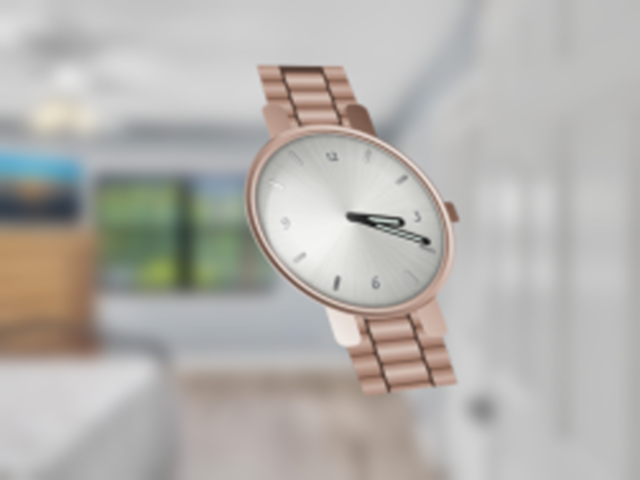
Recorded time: 3:19
